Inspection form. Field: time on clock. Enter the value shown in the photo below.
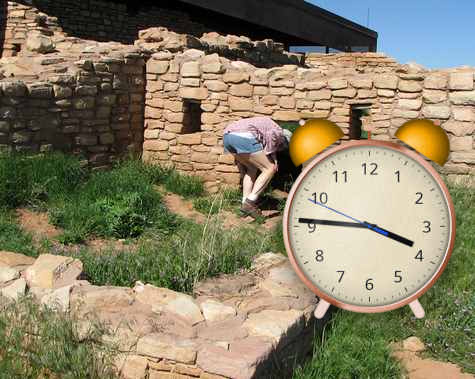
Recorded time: 3:45:49
